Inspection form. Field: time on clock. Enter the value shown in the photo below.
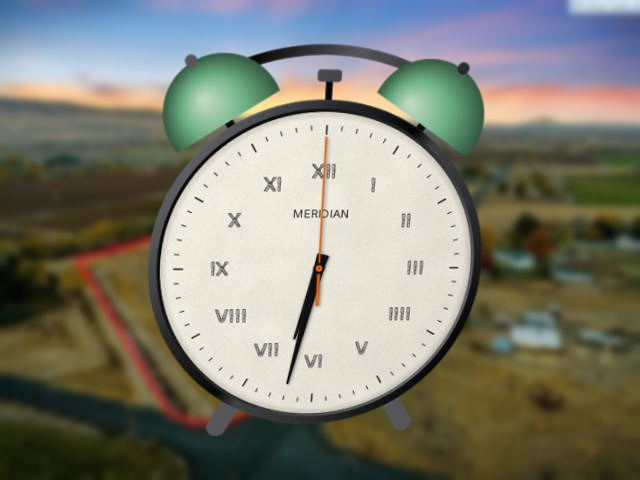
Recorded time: 6:32:00
